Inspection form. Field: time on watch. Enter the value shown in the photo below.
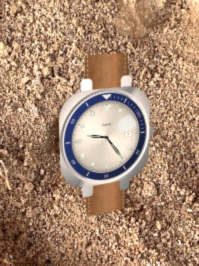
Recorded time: 9:24
